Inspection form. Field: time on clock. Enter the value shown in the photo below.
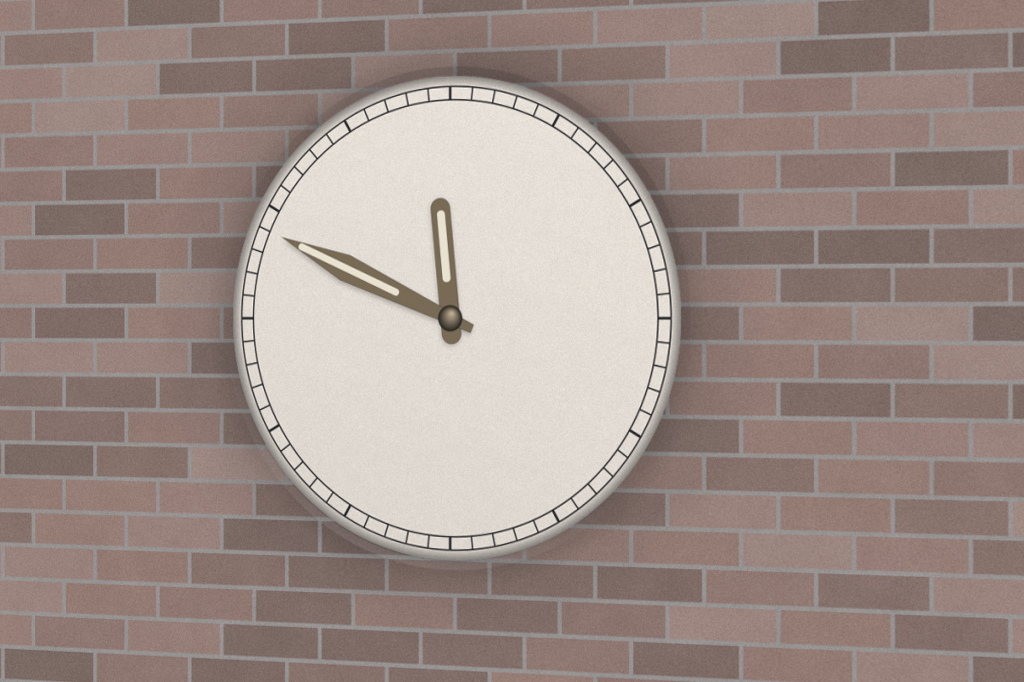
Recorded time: 11:49
